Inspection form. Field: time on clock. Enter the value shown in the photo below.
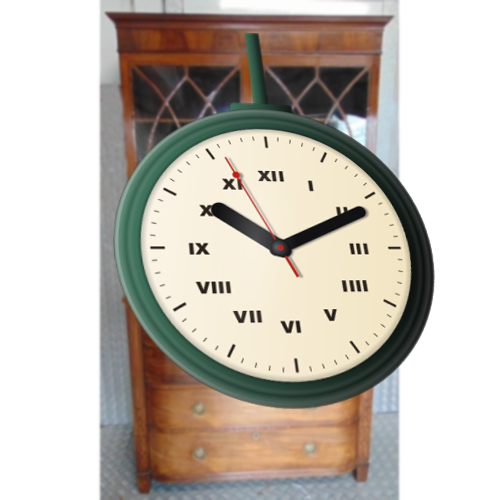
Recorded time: 10:10:56
